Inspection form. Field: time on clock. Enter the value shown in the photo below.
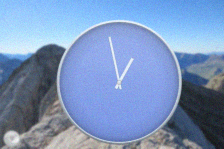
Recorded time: 12:58
